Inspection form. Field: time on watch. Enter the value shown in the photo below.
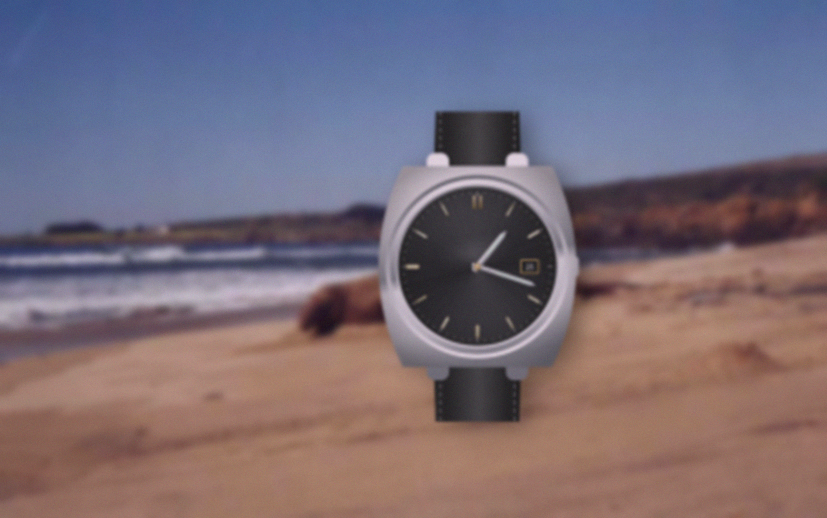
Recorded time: 1:18
